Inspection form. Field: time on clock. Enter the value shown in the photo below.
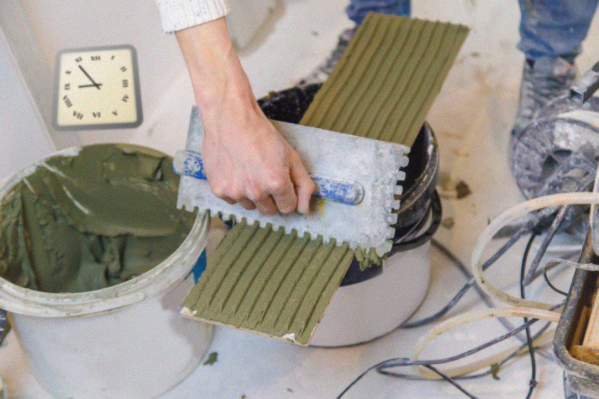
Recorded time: 8:54
